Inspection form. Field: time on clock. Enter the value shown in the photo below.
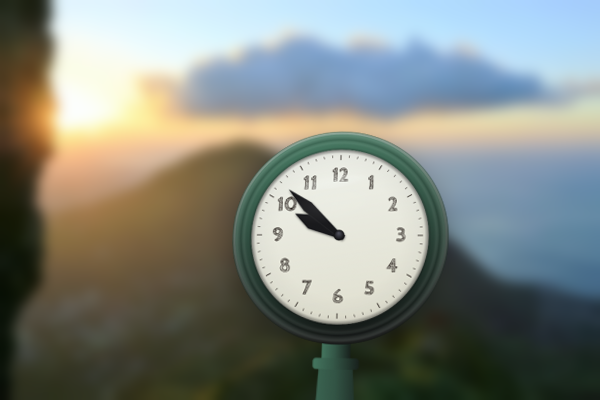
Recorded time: 9:52
